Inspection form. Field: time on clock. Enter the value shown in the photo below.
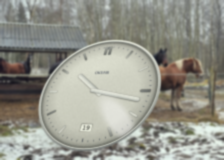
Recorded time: 10:17
